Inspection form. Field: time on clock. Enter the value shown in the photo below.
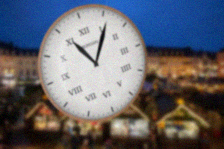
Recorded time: 11:06
